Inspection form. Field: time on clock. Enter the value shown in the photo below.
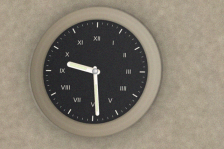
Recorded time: 9:29
